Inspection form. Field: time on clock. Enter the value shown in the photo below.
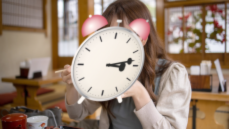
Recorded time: 3:13
